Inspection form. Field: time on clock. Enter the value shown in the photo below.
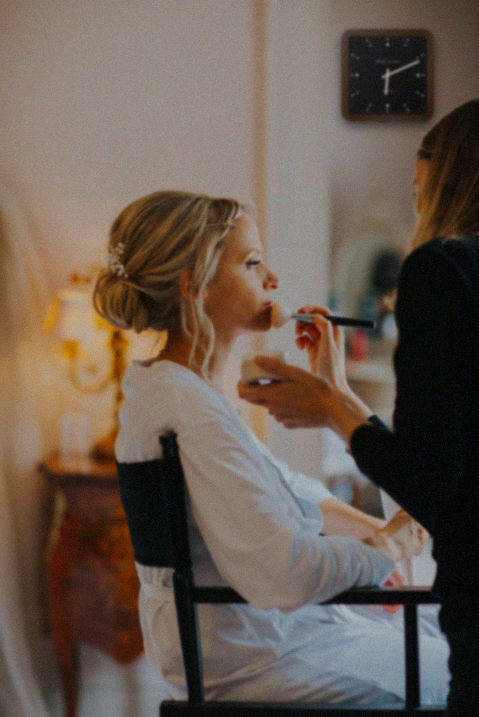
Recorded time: 6:11
